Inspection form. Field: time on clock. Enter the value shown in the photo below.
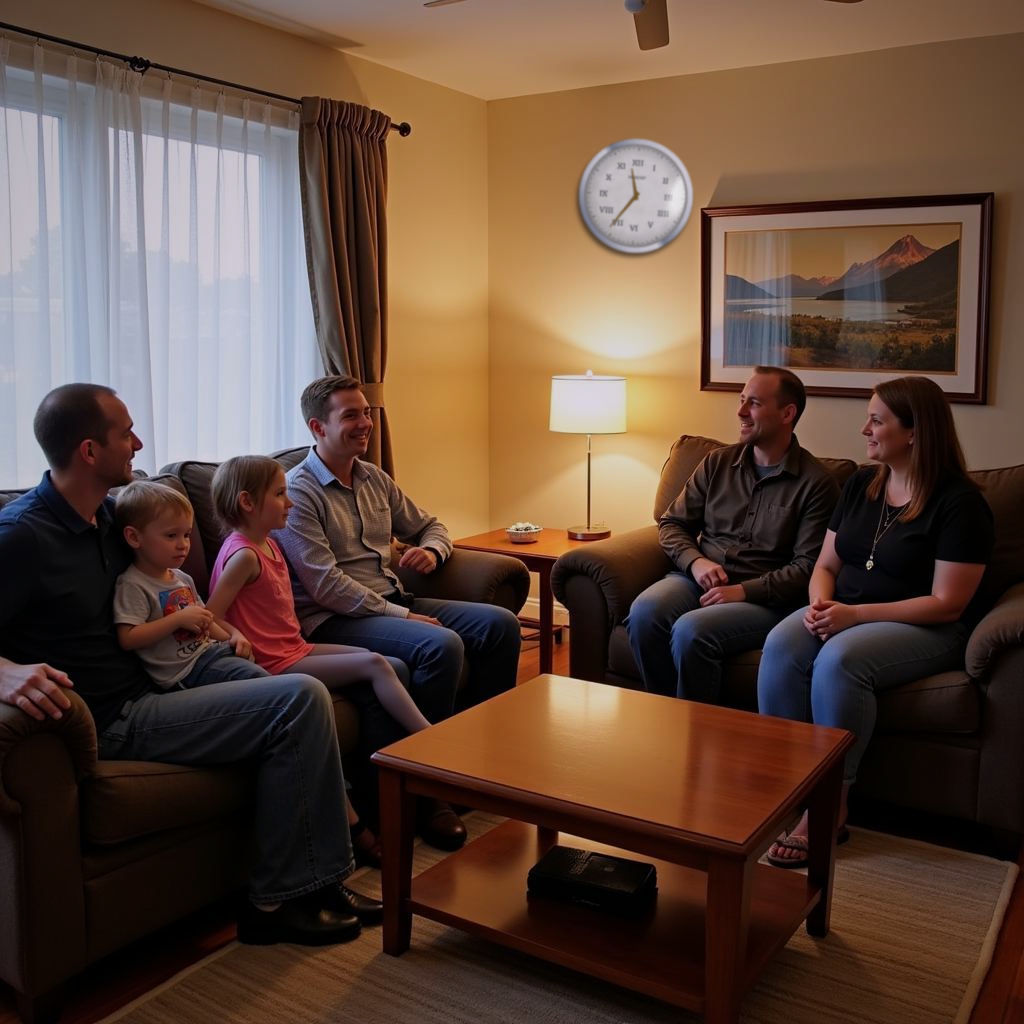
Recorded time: 11:36
